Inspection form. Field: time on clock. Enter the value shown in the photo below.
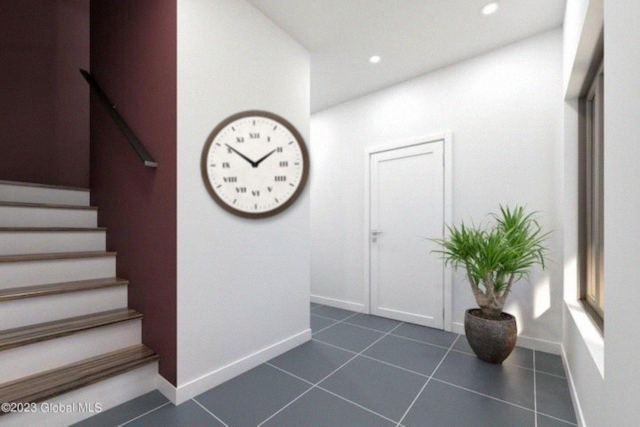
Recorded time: 1:51
